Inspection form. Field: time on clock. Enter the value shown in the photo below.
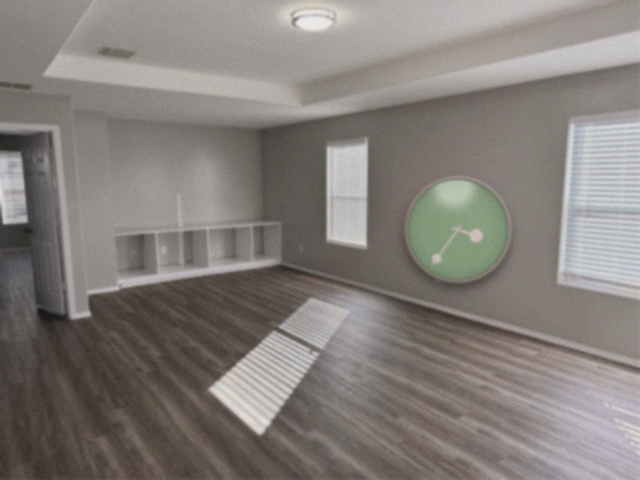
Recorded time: 3:36
